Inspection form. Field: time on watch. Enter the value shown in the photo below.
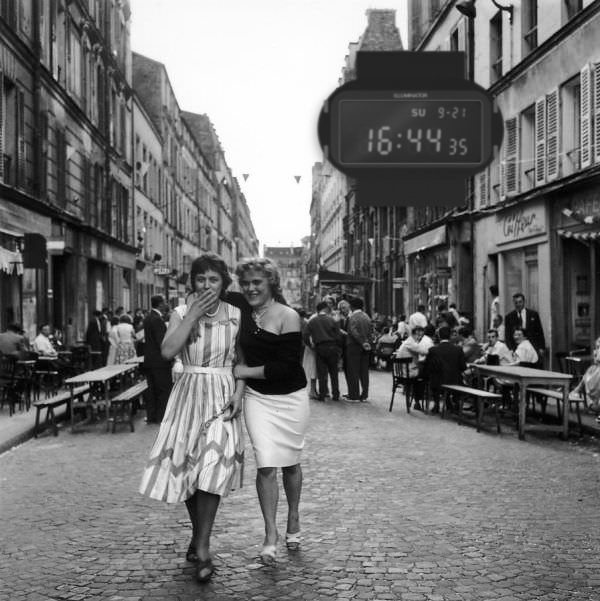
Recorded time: 16:44:35
